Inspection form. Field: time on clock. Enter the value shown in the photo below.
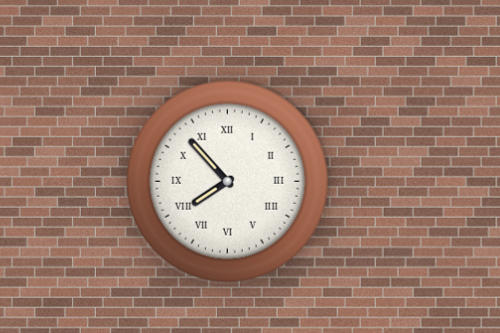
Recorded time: 7:53
